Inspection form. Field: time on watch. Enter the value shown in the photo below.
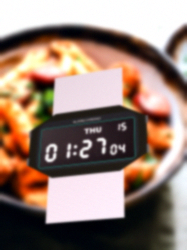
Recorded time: 1:27
